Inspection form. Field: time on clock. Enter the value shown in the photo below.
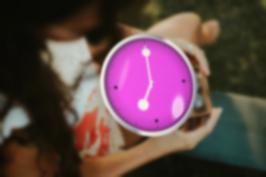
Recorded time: 7:00
